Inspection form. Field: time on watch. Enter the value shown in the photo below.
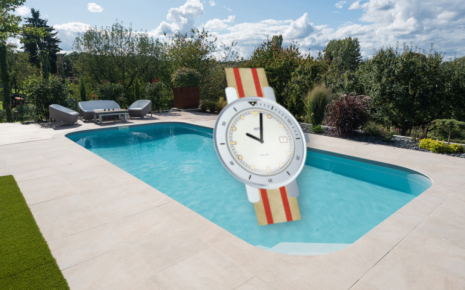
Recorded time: 10:02
